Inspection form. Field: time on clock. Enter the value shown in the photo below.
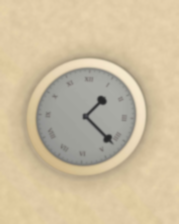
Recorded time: 1:22
